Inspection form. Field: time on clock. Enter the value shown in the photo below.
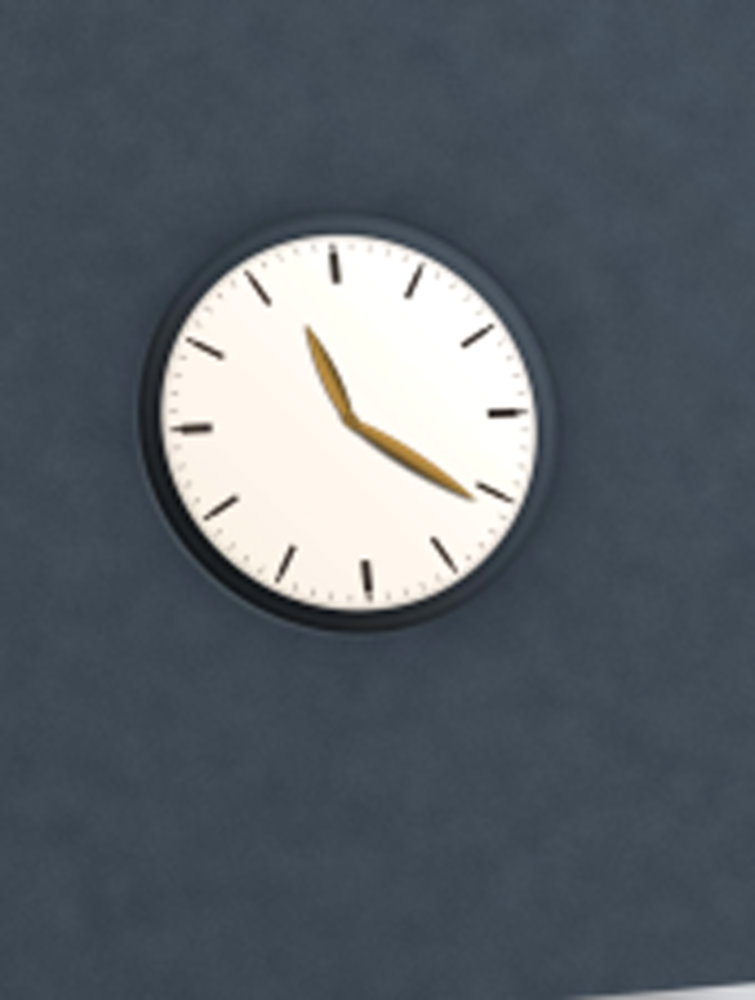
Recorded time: 11:21
